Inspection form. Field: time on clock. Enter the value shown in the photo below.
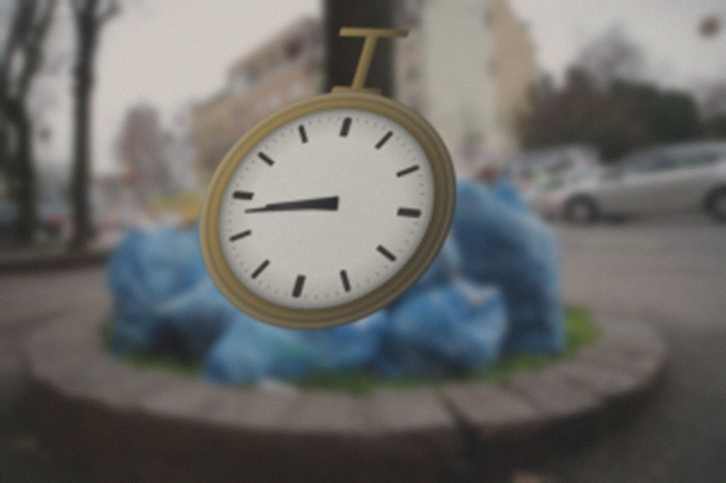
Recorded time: 8:43
